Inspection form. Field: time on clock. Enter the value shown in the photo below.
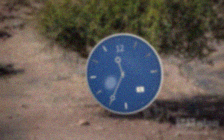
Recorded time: 11:35
